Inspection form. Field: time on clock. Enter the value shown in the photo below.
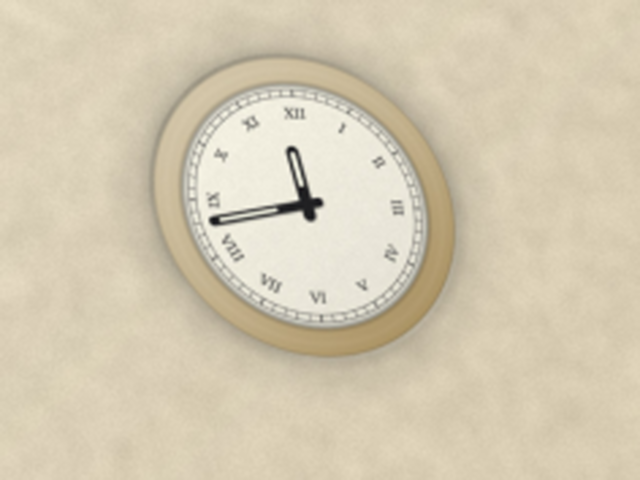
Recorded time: 11:43
